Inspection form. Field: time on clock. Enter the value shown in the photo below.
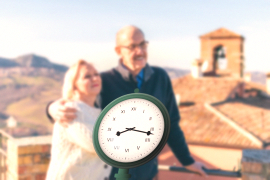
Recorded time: 8:17
